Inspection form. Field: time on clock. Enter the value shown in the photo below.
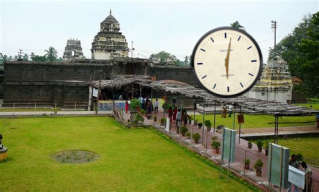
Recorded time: 6:02
